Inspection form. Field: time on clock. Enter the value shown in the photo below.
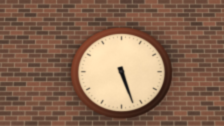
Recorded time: 5:27
